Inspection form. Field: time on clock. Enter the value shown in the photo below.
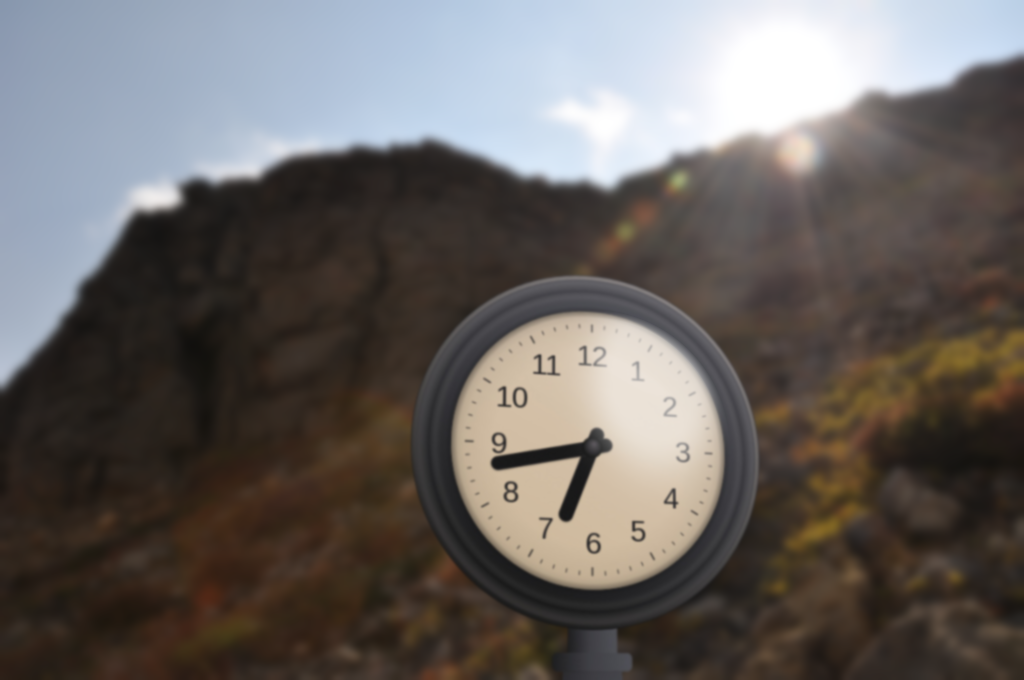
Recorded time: 6:43
